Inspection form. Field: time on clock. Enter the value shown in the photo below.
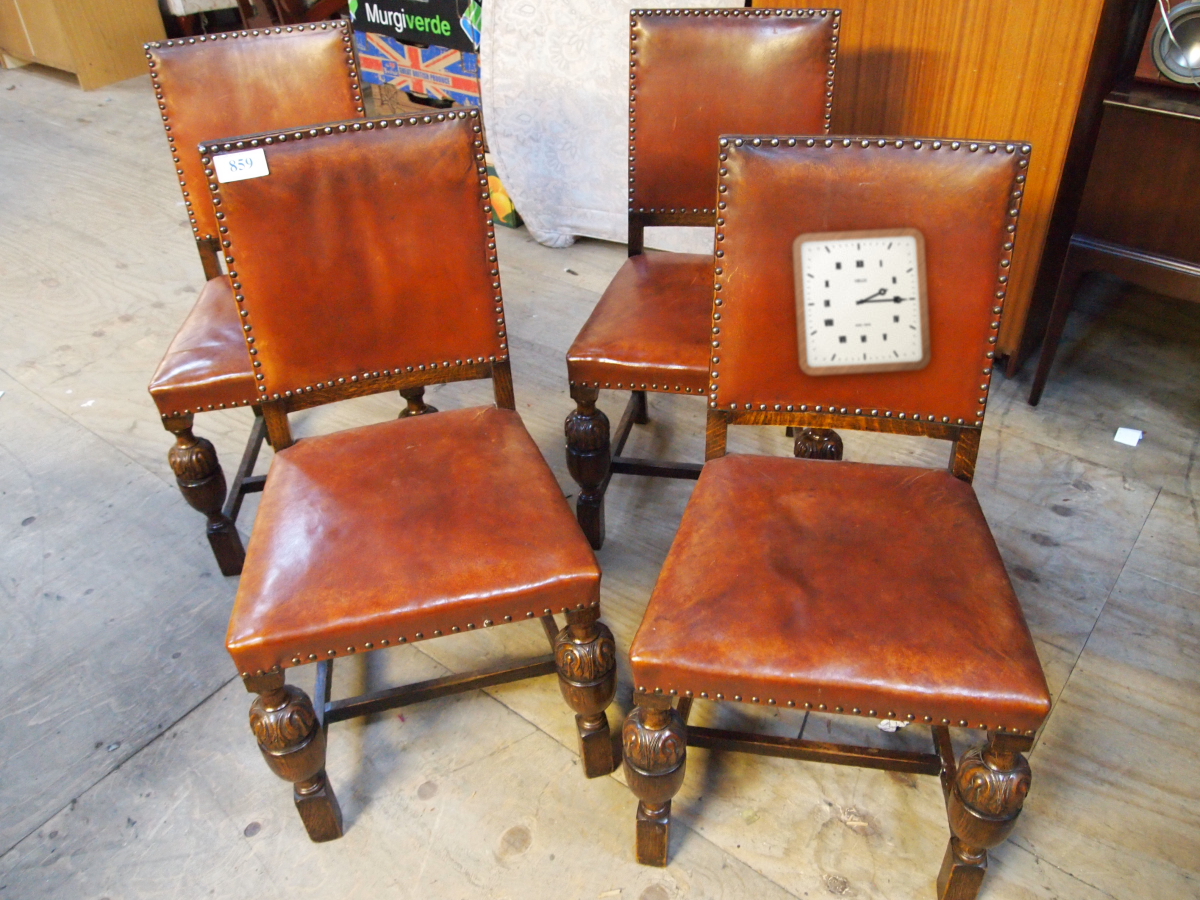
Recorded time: 2:15
